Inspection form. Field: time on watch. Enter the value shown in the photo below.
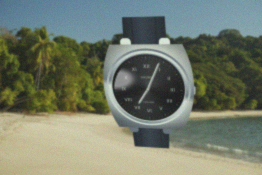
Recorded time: 7:04
